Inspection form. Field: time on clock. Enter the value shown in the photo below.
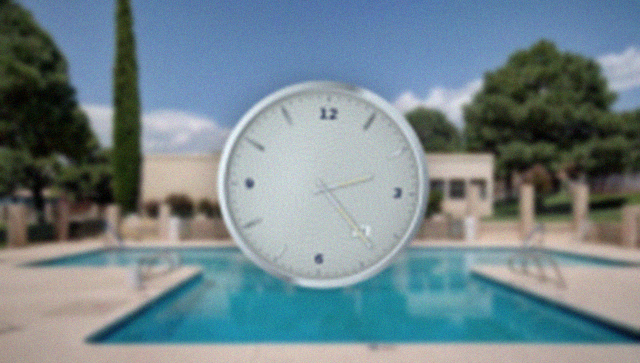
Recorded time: 2:23
